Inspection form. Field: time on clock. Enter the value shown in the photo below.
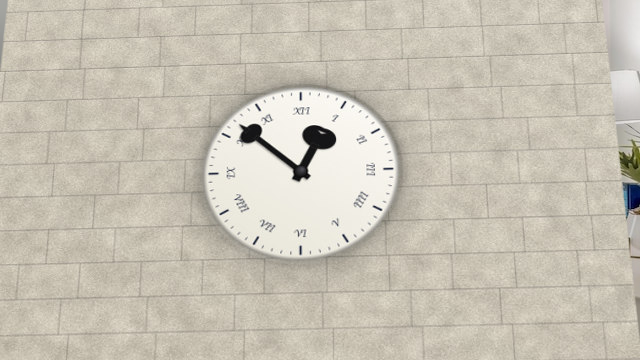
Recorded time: 12:52
